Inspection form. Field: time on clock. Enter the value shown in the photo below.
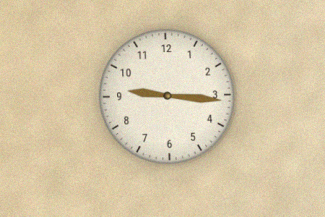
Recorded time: 9:16
